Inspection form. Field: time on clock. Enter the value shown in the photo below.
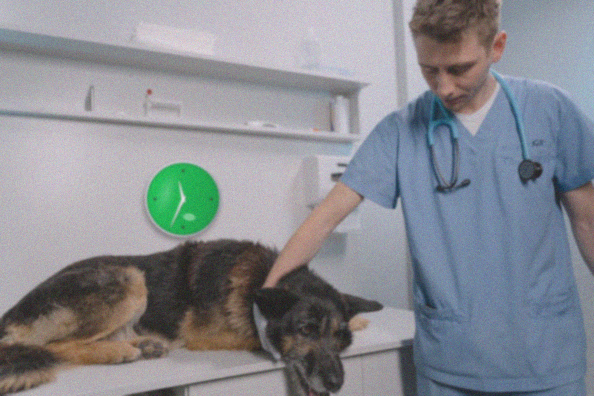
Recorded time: 11:34
